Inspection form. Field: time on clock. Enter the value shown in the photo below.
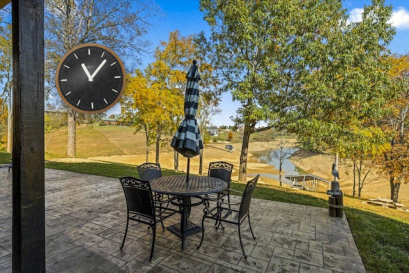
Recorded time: 11:07
